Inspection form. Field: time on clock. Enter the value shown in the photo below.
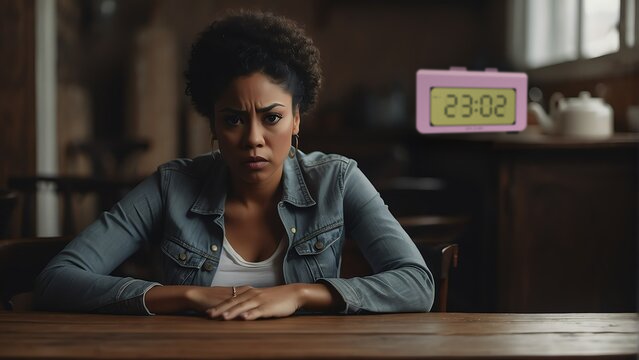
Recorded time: 23:02
